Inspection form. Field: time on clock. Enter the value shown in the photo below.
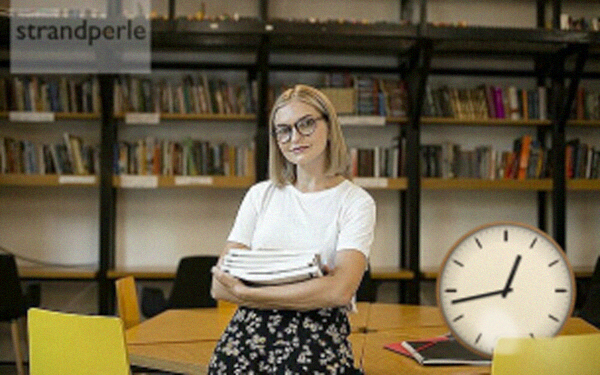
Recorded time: 12:43
